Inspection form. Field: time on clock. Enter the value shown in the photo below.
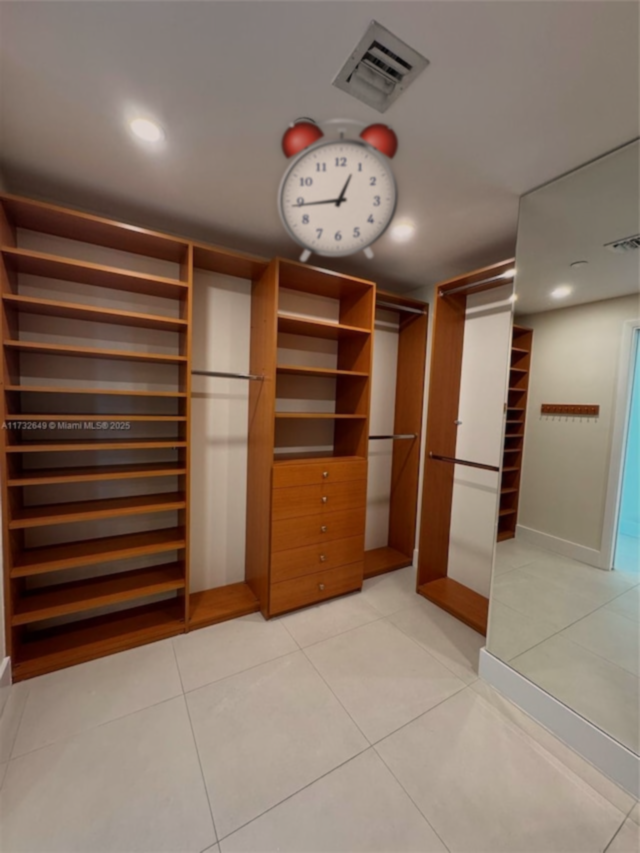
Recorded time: 12:44
